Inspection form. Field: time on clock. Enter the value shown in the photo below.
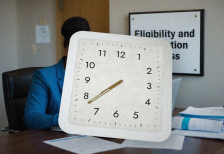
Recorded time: 7:38
